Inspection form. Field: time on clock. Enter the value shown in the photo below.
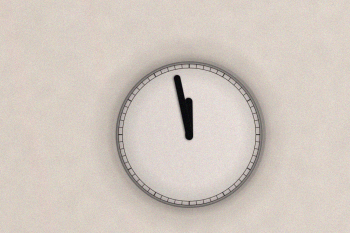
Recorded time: 11:58
